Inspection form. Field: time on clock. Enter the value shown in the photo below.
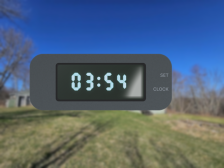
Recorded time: 3:54
